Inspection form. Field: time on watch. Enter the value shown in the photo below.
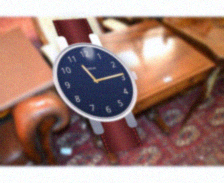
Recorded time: 11:14
